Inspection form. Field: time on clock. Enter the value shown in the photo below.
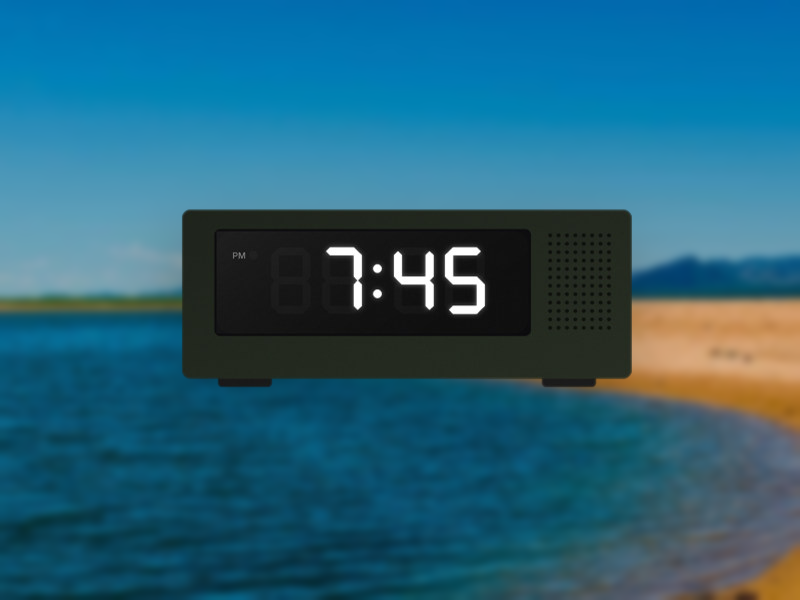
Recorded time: 7:45
